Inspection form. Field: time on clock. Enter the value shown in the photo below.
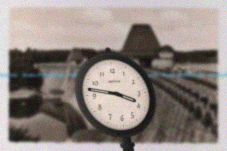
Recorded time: 3:47
